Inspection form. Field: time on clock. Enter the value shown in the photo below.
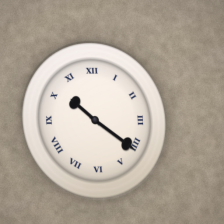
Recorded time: 10:21
